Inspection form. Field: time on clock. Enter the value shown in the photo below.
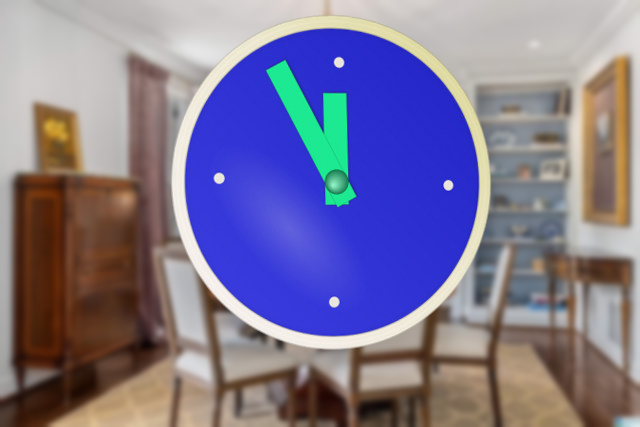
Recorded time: 11:55
